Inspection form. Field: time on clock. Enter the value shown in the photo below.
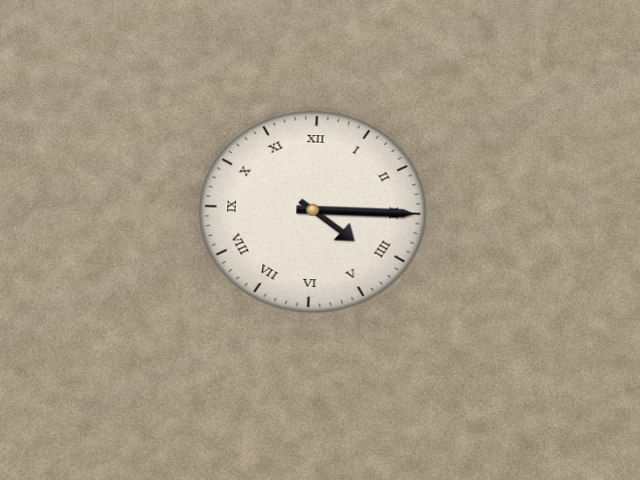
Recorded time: 4:15
